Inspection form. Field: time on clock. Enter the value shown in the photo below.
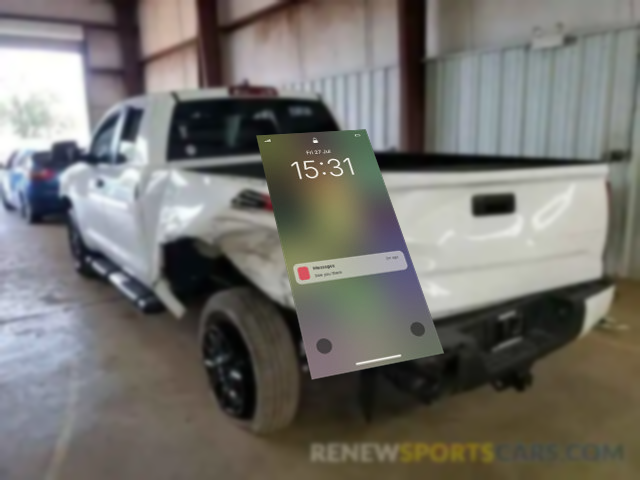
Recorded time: 15:31
